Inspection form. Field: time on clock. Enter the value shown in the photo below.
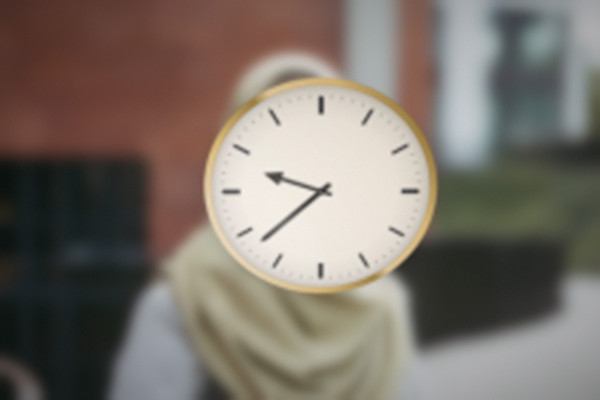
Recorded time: 9:38
